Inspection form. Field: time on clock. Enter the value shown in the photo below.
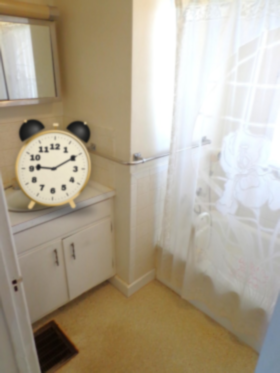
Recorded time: 9:10
